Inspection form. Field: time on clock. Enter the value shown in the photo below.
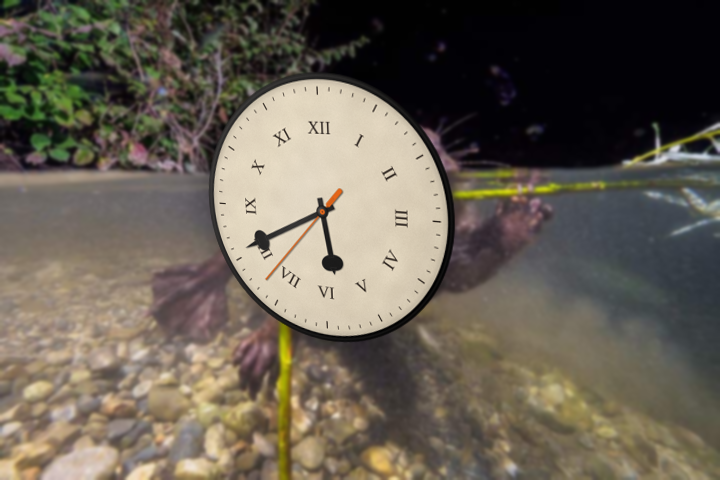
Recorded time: 5:40:37
